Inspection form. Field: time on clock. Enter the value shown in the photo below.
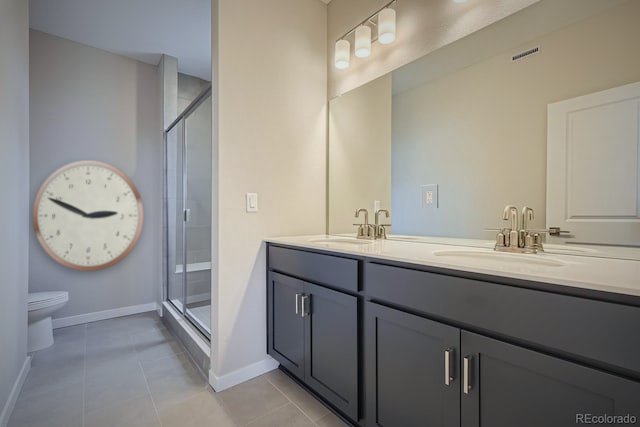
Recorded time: 2:49
